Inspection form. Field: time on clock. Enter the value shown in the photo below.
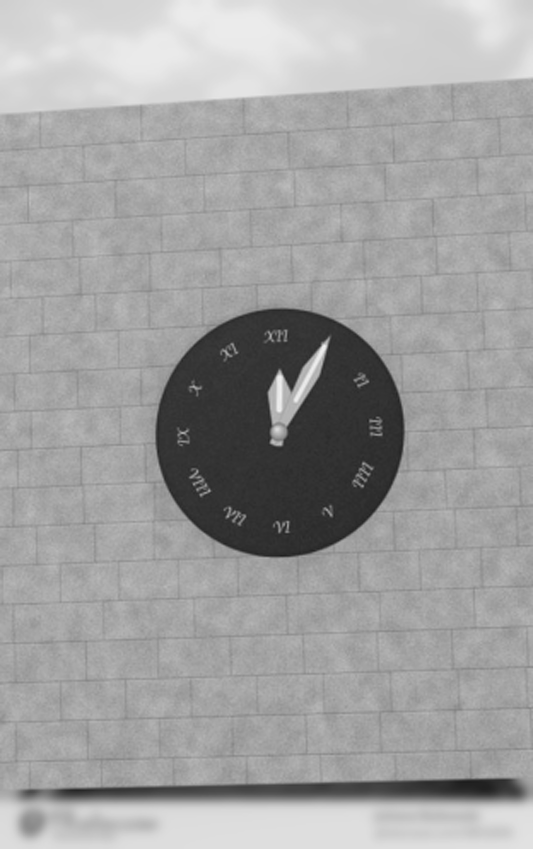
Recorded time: 12:05
